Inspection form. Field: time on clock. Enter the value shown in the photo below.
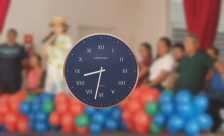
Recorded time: 8:32
